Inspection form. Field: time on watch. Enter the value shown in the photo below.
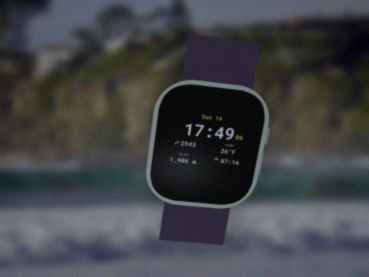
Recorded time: 17:49
